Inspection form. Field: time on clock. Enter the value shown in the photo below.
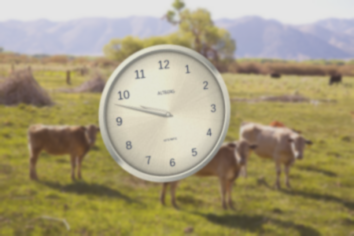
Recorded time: 9:48
